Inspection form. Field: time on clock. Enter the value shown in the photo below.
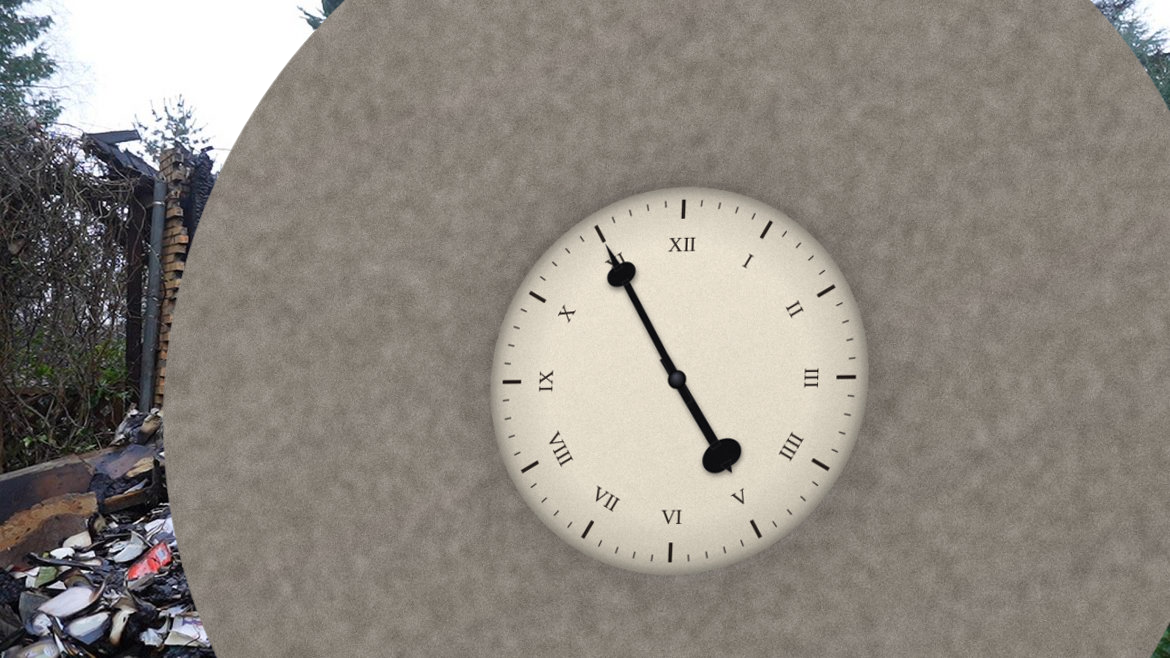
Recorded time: 4:55
